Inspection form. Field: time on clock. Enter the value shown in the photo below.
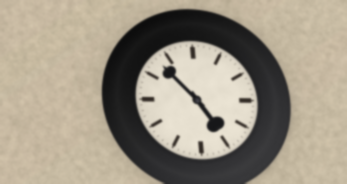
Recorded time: 4:53
